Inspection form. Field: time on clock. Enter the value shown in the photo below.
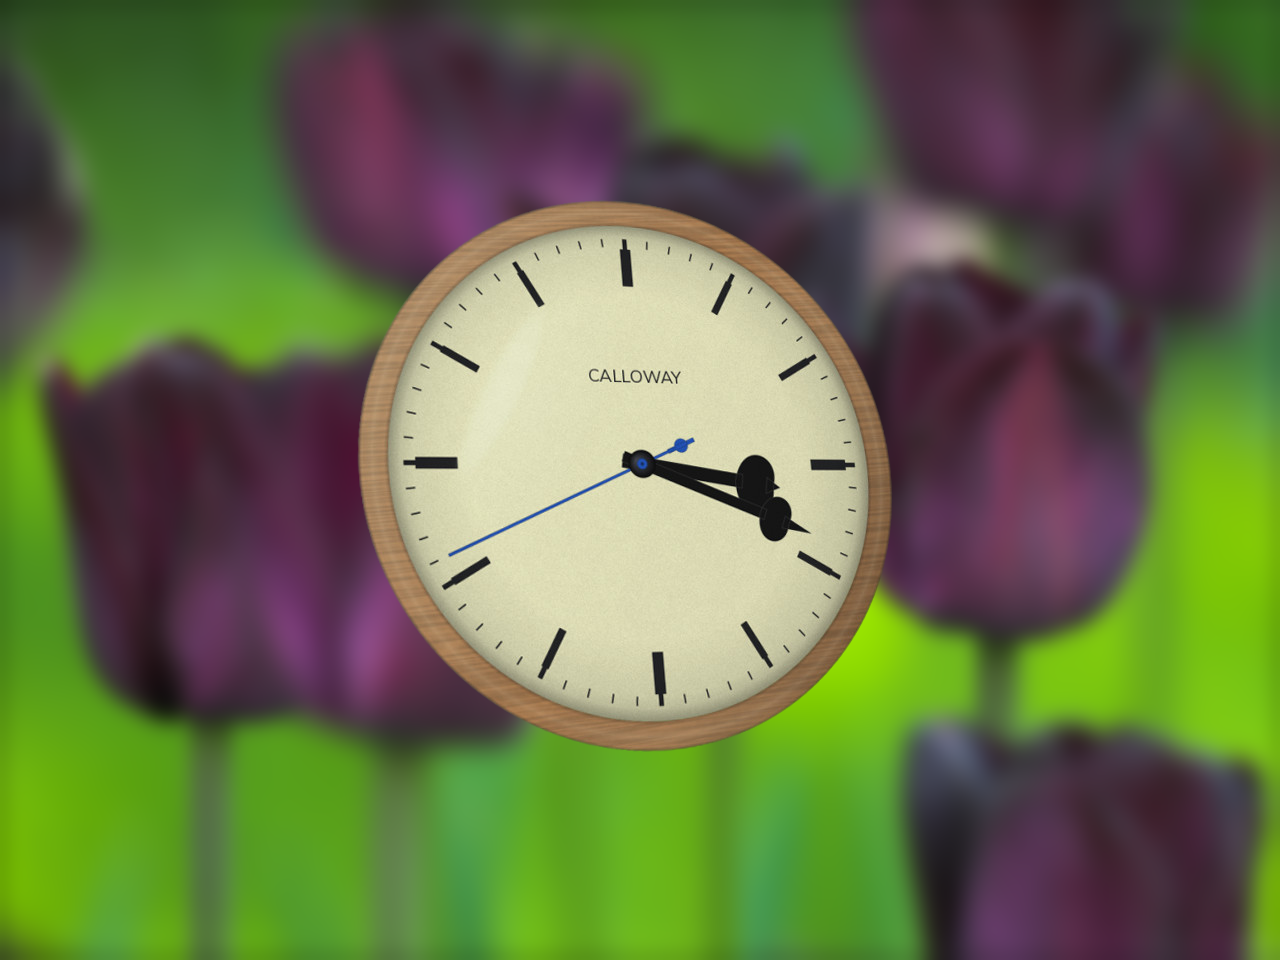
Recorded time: 3:18:41
